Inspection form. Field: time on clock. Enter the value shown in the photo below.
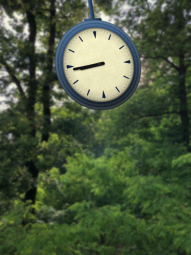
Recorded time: 8:44
